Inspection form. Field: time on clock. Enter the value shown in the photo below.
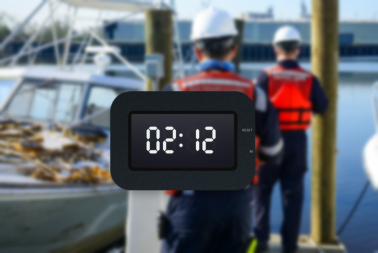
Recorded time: 2:12
